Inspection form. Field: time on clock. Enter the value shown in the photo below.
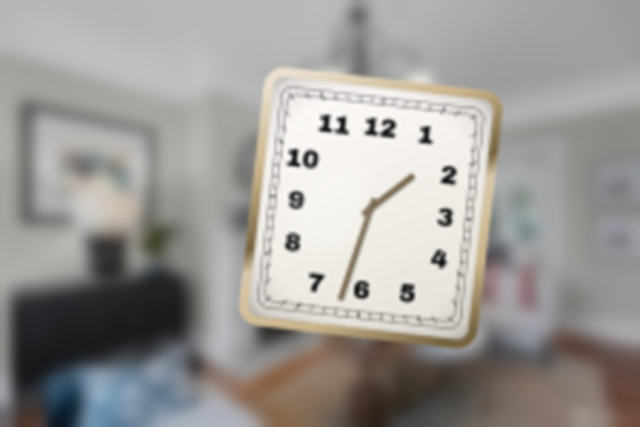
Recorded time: 1:32
